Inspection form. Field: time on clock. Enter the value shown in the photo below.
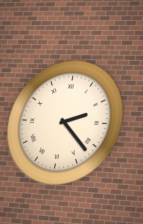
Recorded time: 2:22
